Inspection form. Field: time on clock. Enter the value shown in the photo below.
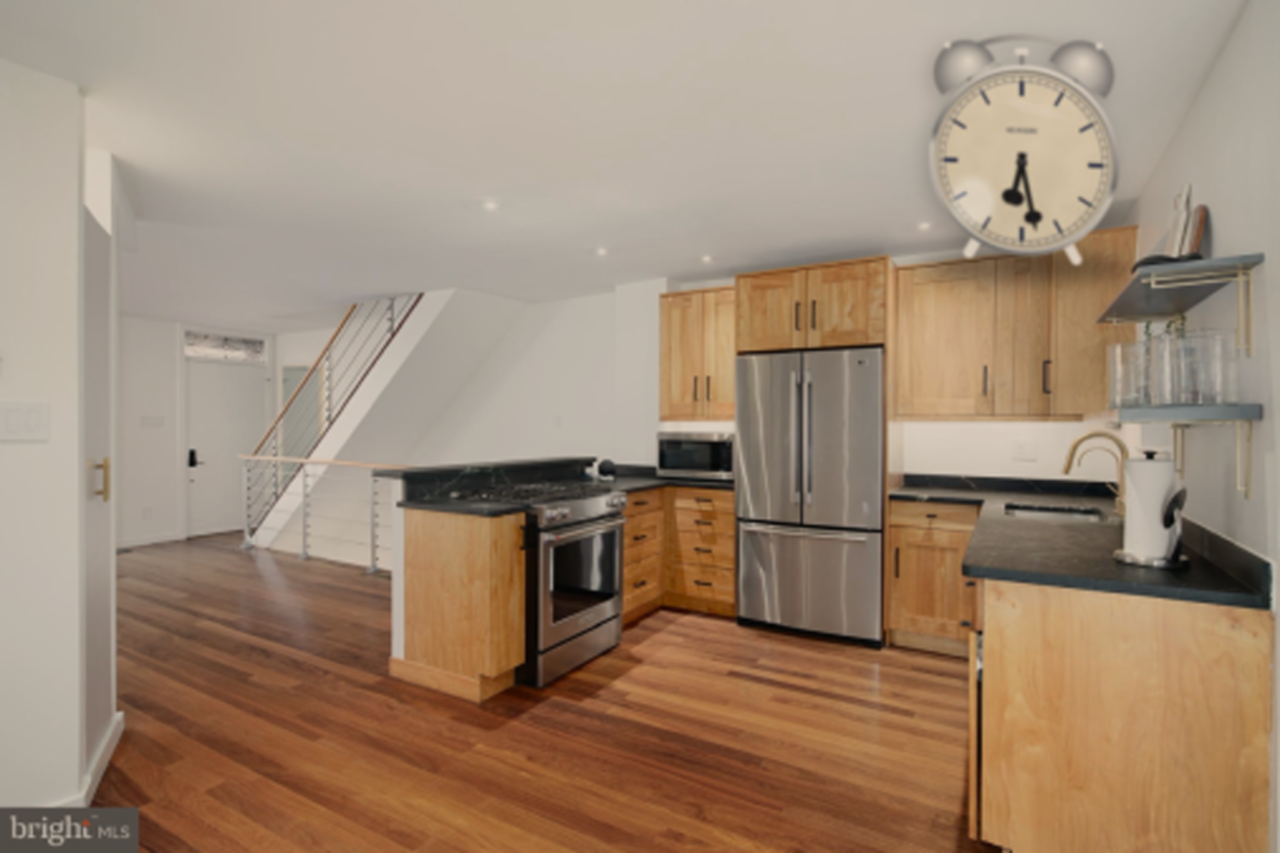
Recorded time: 6:28
